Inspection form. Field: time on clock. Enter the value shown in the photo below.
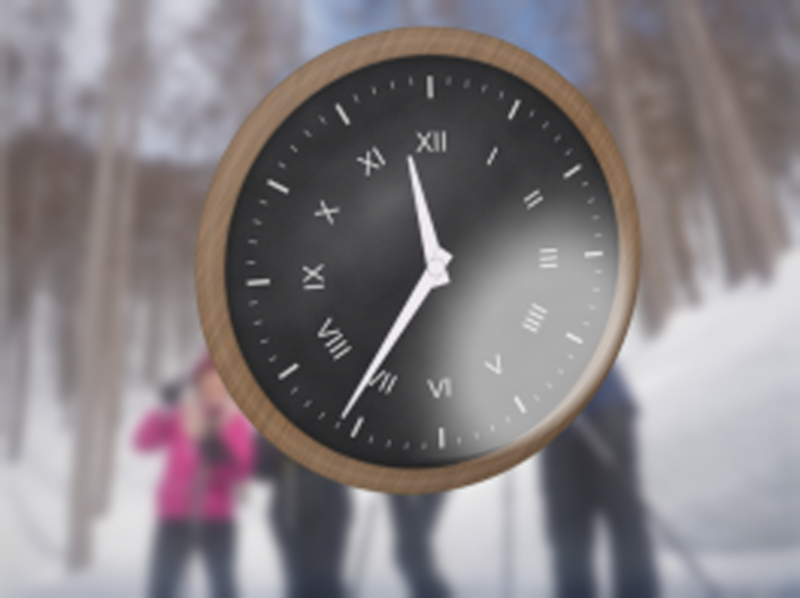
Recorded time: 11:36
